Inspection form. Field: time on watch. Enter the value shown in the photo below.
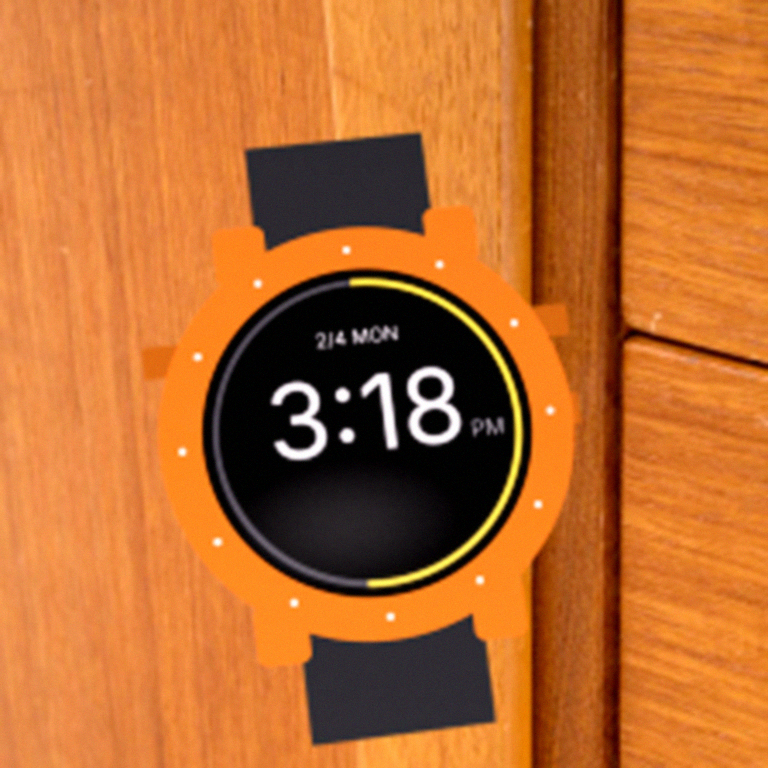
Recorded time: 3:18
